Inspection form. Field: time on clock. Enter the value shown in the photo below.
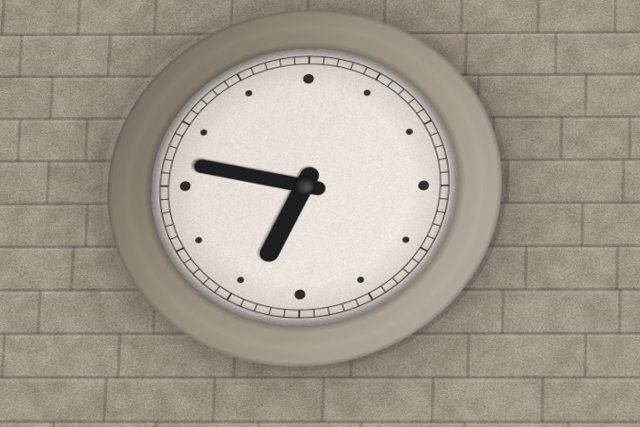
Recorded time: 6:47
